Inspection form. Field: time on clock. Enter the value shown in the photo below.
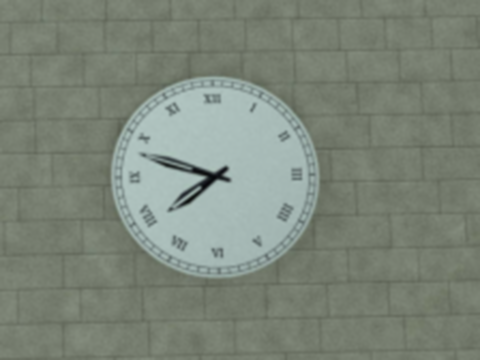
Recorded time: 7:48
